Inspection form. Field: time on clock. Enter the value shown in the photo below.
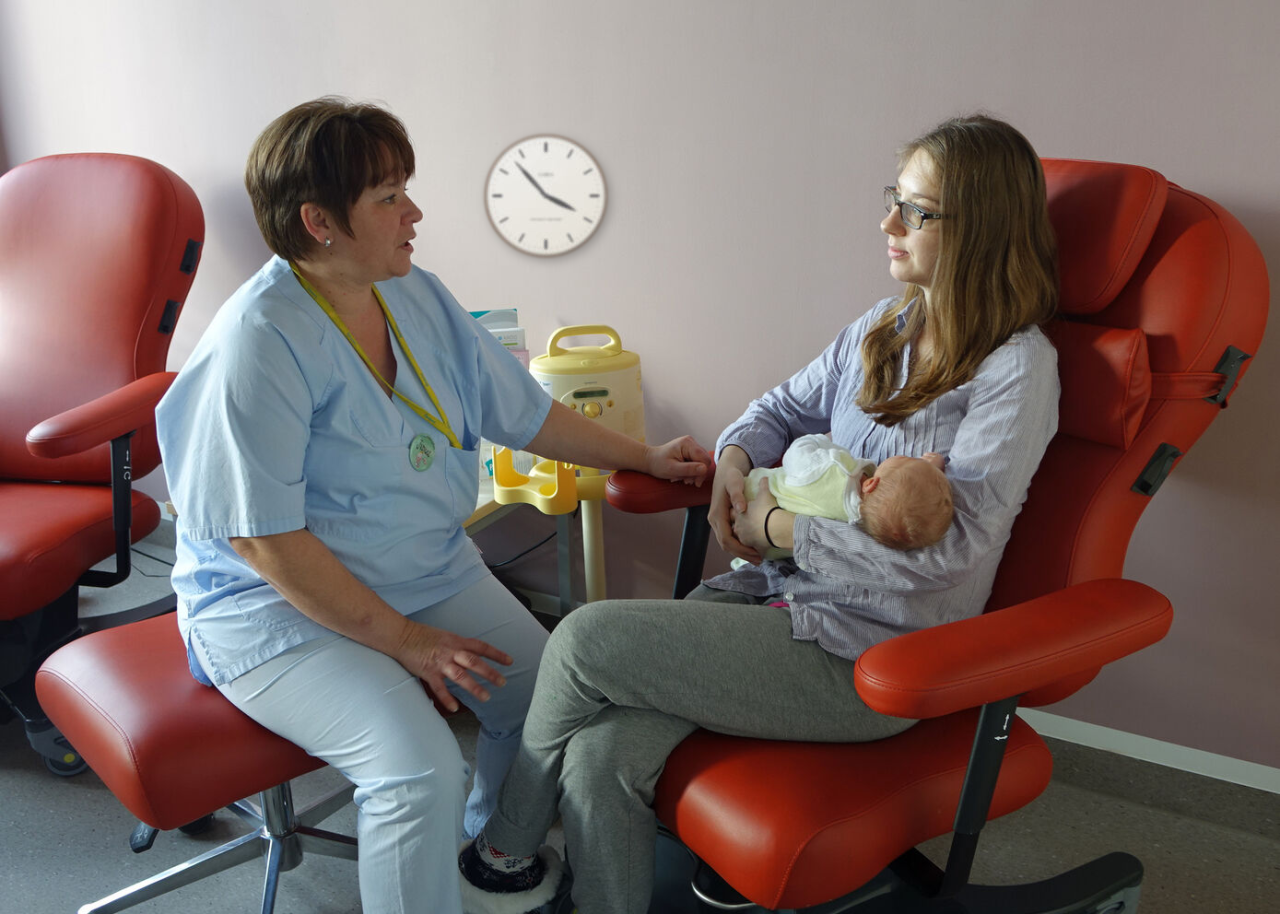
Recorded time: 3:53
